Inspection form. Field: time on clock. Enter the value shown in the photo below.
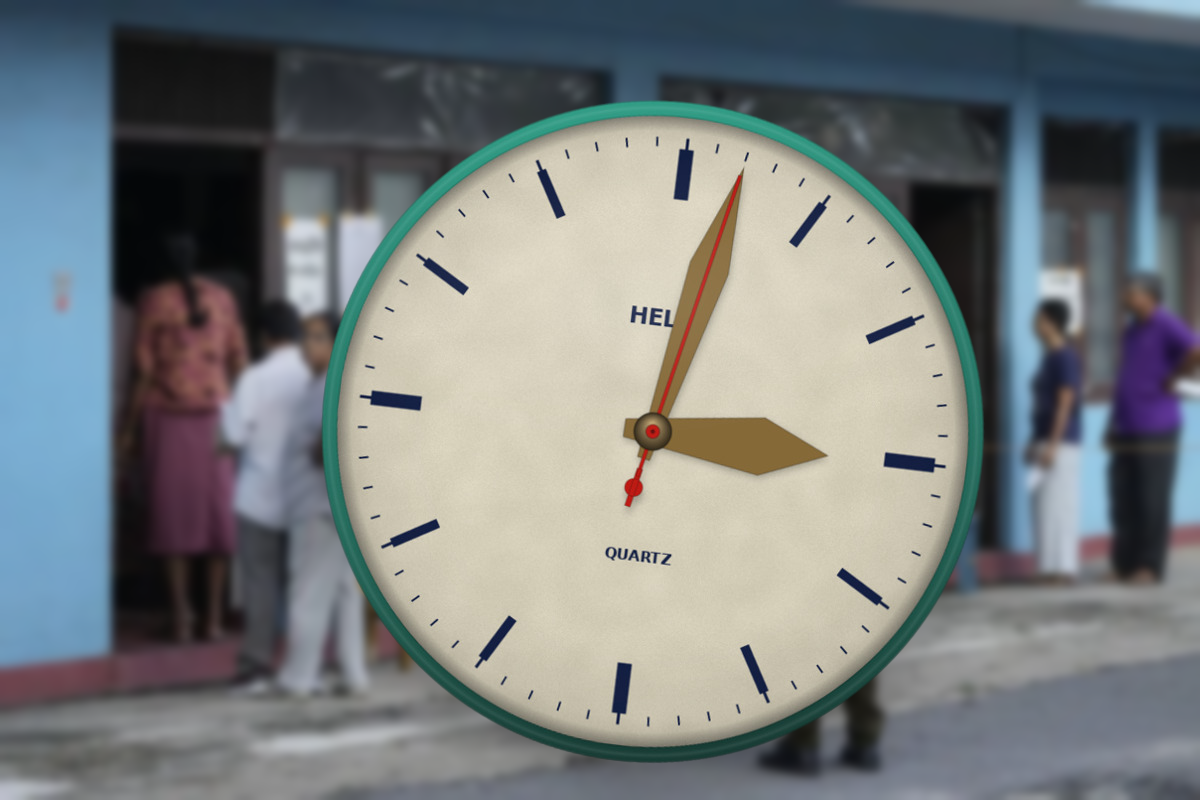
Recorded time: 3:02:02
